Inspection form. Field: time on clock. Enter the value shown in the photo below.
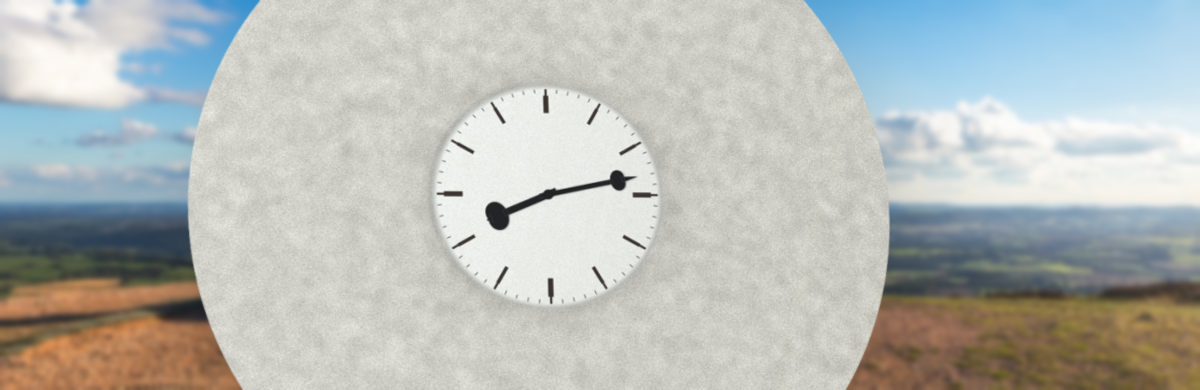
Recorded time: 8:13
